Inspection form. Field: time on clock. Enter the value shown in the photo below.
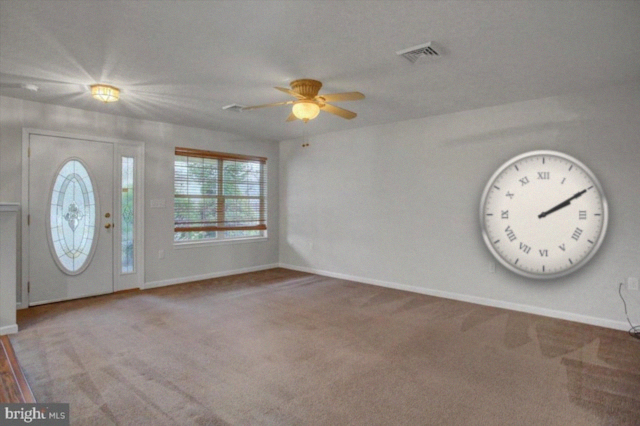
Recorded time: 2:10
